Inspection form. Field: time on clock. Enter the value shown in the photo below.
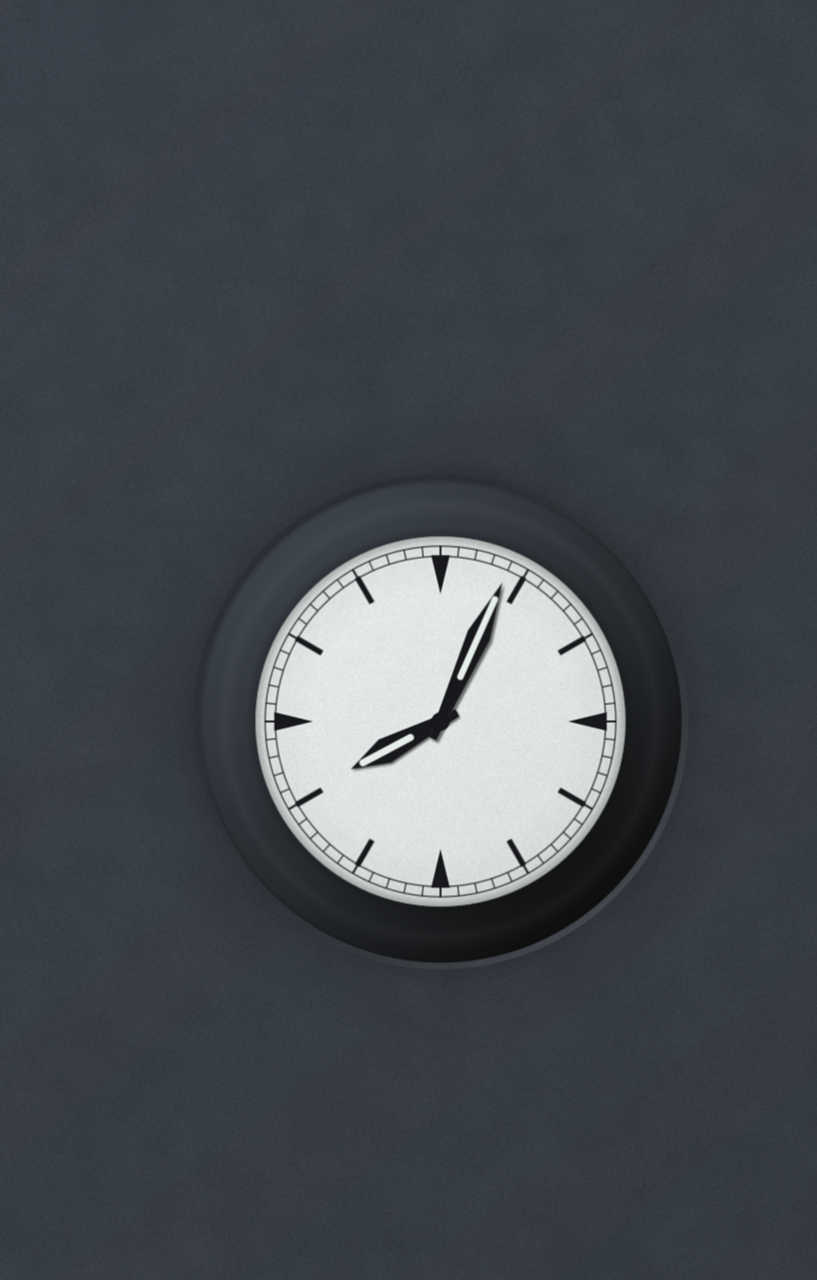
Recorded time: 8:04
